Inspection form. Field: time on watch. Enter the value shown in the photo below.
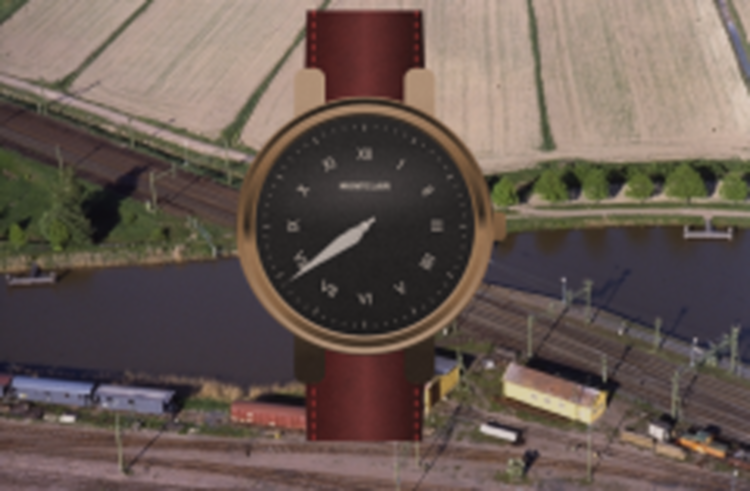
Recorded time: 7:39
